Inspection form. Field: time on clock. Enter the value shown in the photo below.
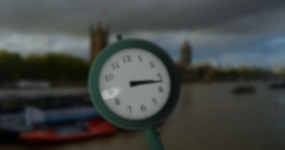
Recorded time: 3:17
